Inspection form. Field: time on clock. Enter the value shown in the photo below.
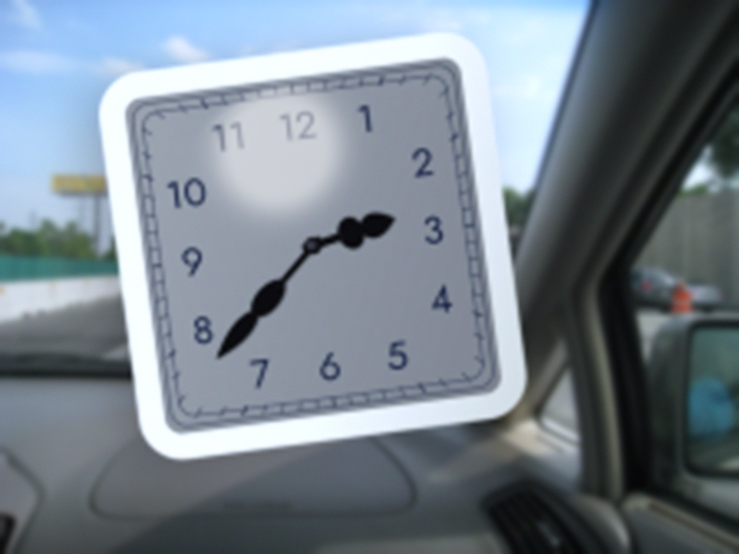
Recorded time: 2:38
